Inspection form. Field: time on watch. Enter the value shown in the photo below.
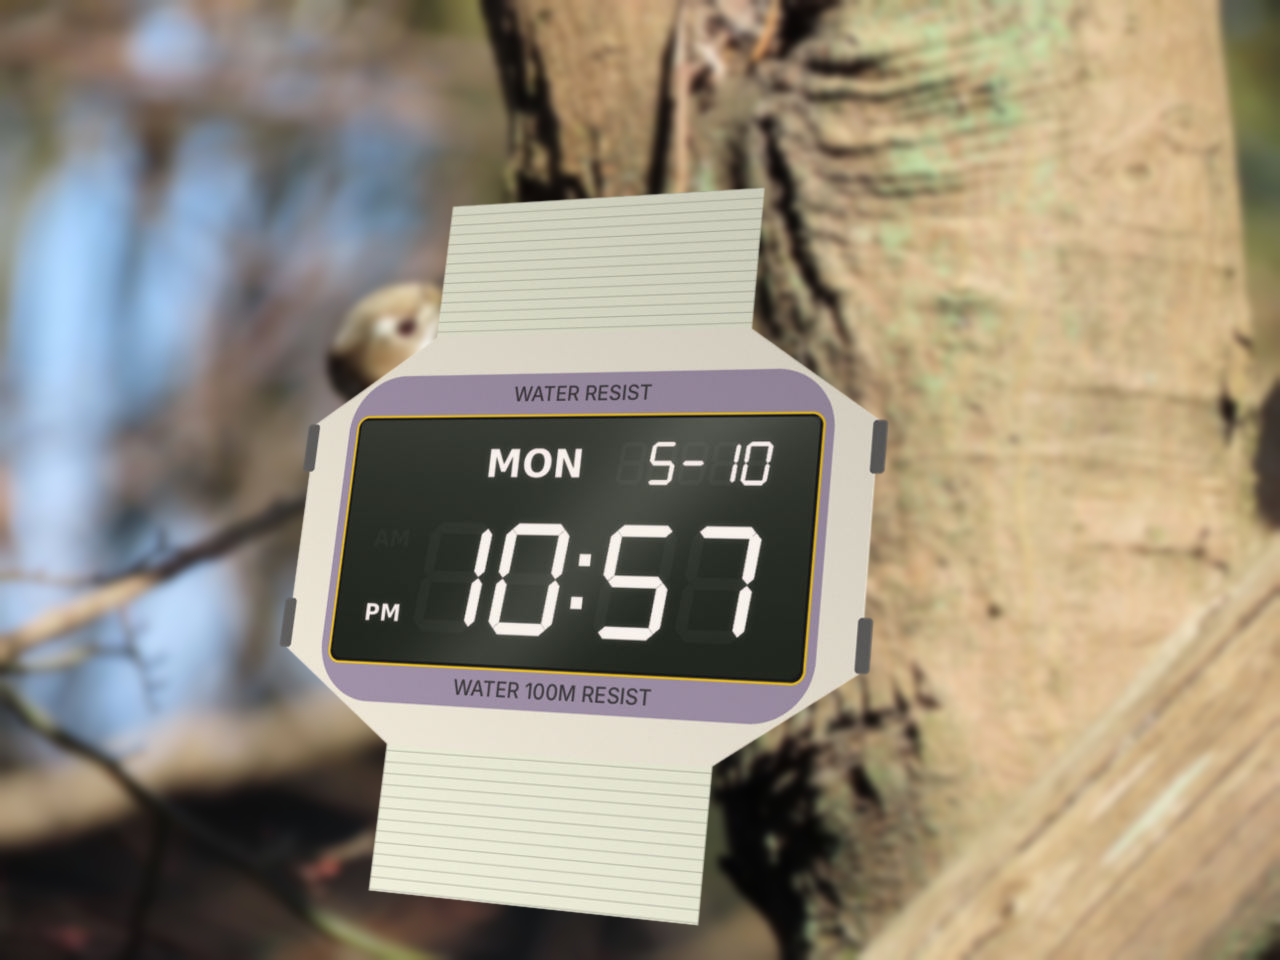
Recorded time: 10:57
